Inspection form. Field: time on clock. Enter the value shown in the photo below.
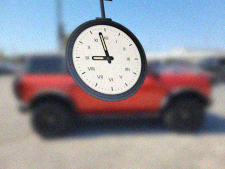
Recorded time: 8:58
